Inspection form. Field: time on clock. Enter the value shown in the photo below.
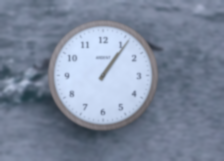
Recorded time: 1:06
